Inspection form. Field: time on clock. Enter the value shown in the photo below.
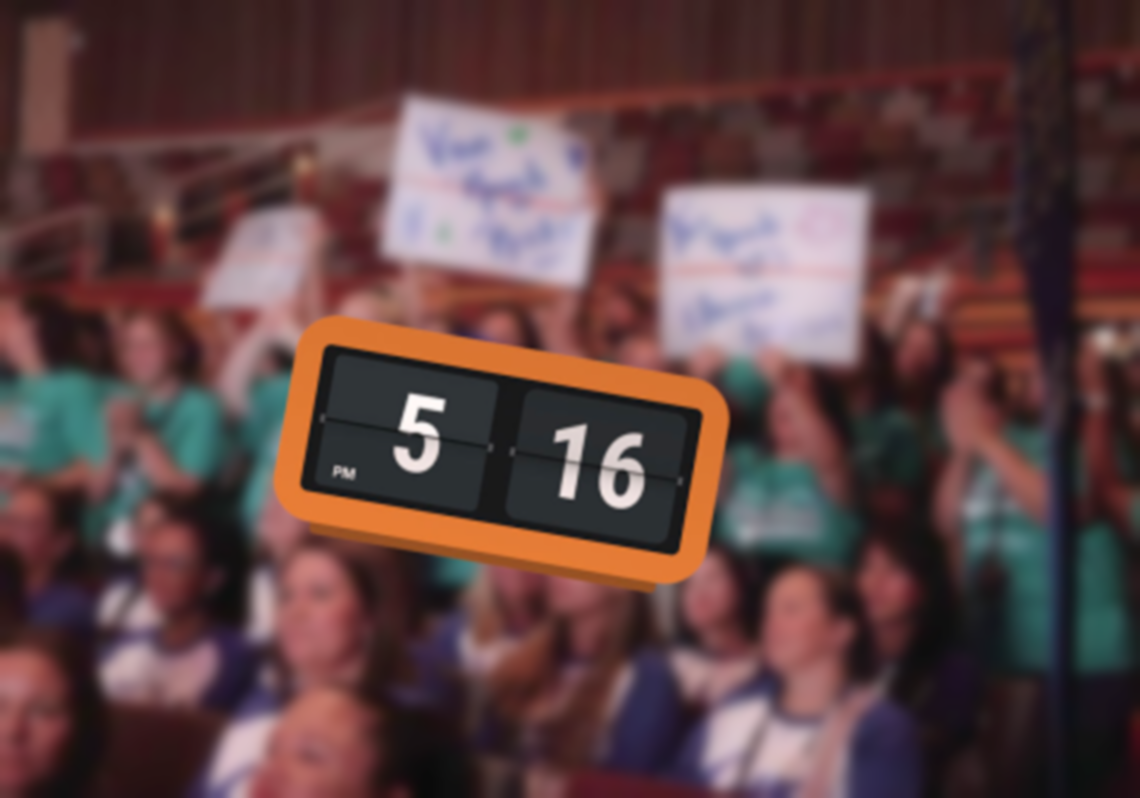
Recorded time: 5:16
